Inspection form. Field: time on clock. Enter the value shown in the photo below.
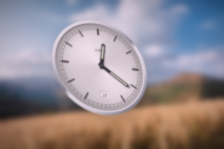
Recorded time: 12:21
